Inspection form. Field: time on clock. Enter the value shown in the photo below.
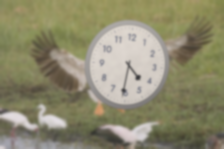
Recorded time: 4:31
